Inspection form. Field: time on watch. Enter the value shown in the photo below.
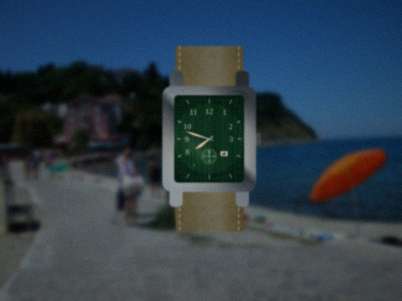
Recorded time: 7:48
